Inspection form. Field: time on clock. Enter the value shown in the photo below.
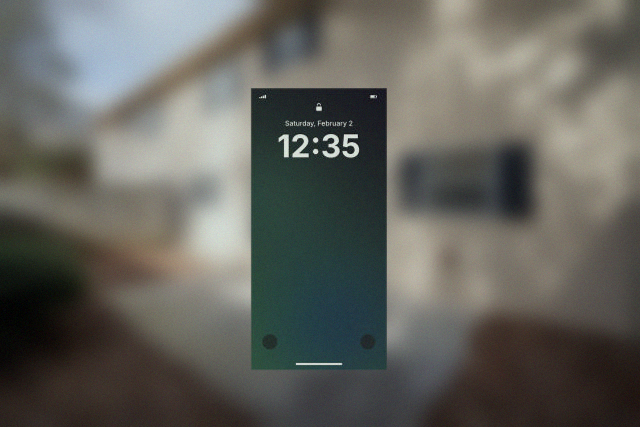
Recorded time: 12:35
